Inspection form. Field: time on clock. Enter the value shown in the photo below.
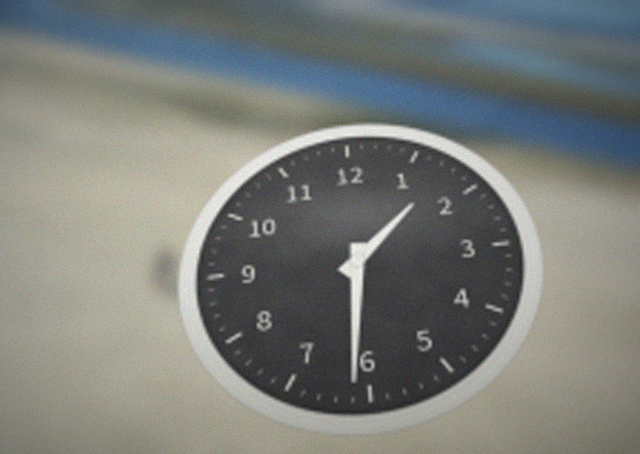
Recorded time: 1:31
